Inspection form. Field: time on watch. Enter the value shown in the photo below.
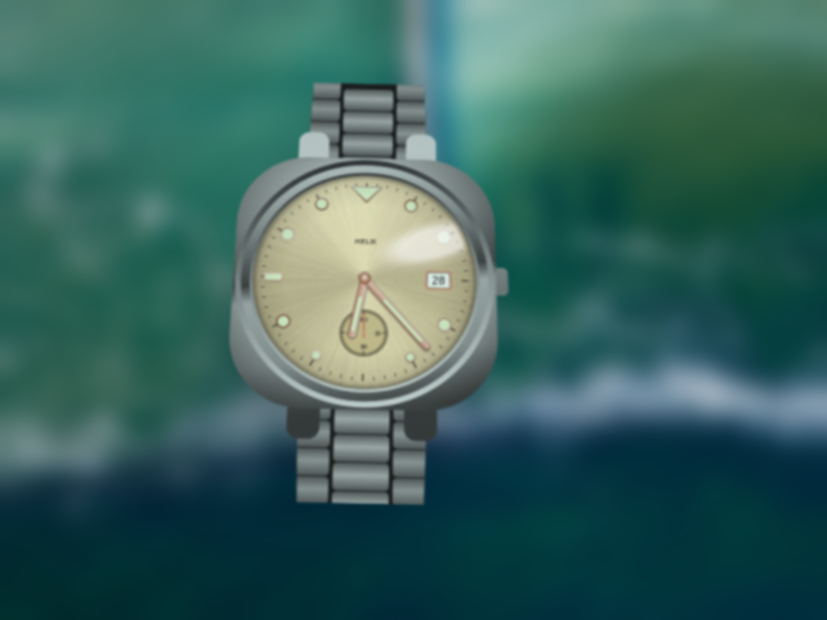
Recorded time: 6:23
